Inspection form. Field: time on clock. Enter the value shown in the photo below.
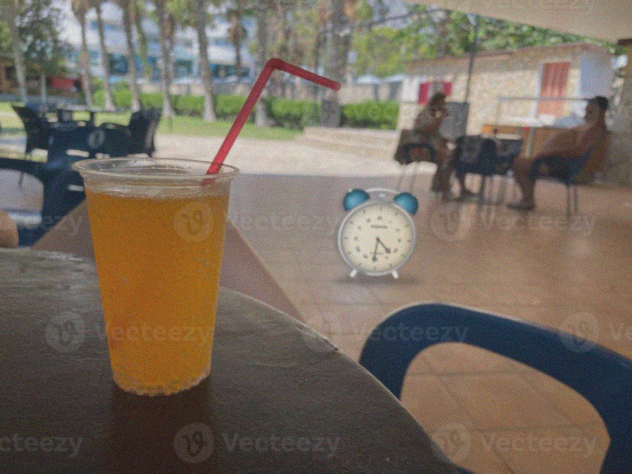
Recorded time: 4:31
